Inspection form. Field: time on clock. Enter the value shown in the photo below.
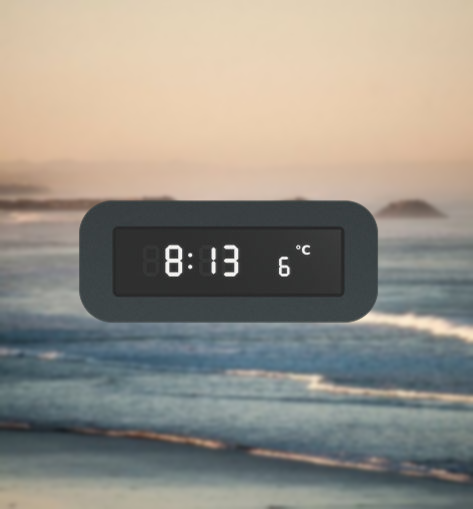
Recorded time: 8:13
